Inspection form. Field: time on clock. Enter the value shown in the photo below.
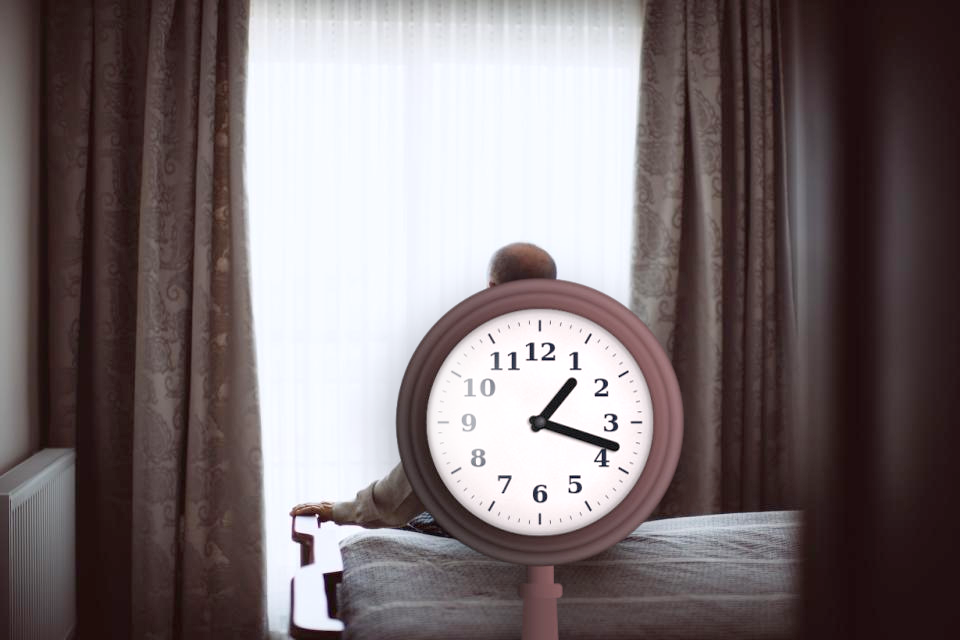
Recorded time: 1:18
